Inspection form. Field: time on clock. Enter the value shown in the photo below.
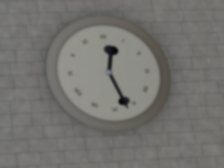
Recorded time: 12:27
